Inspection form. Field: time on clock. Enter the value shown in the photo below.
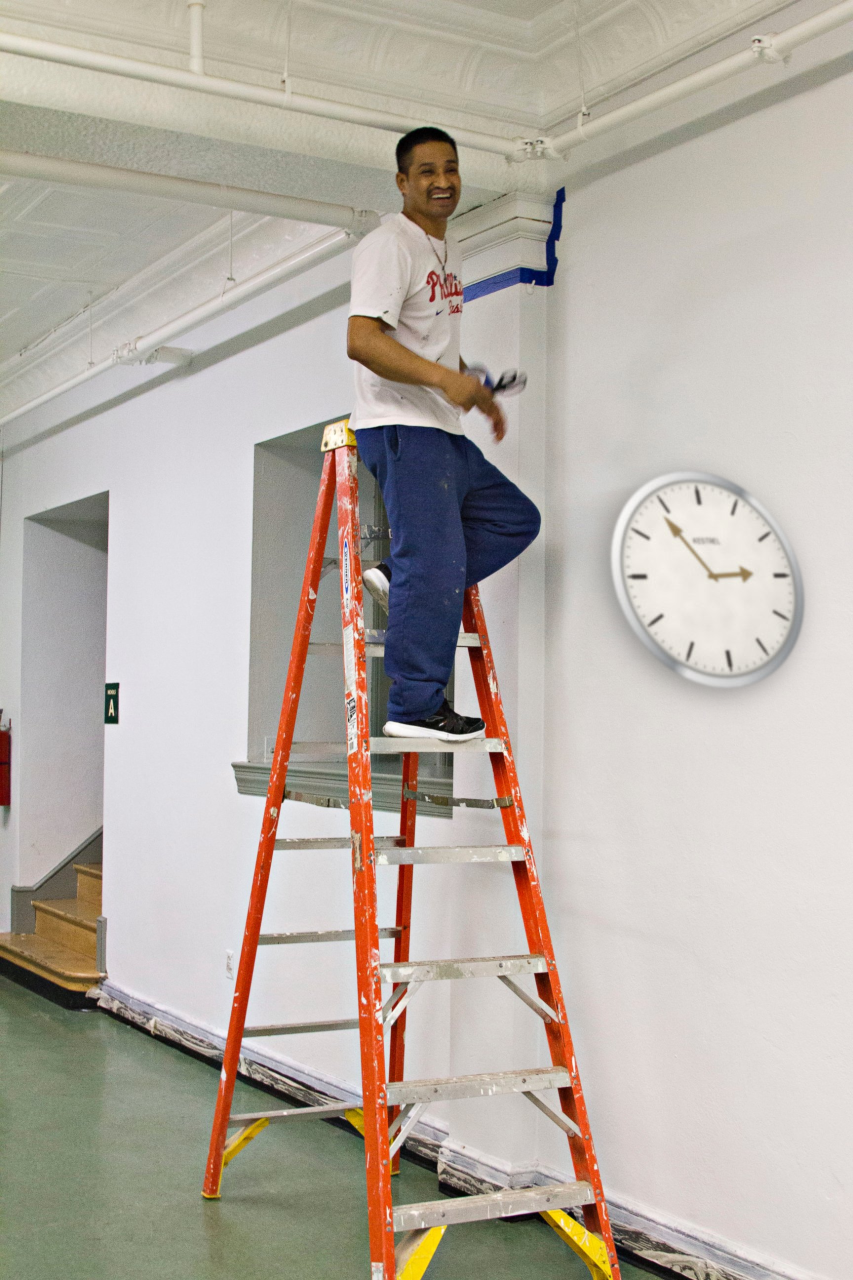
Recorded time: 2:54
